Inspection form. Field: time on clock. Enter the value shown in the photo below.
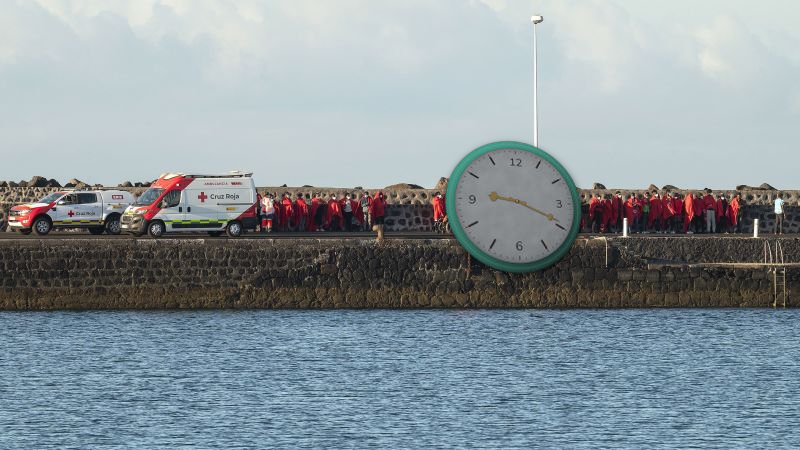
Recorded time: 9:19
